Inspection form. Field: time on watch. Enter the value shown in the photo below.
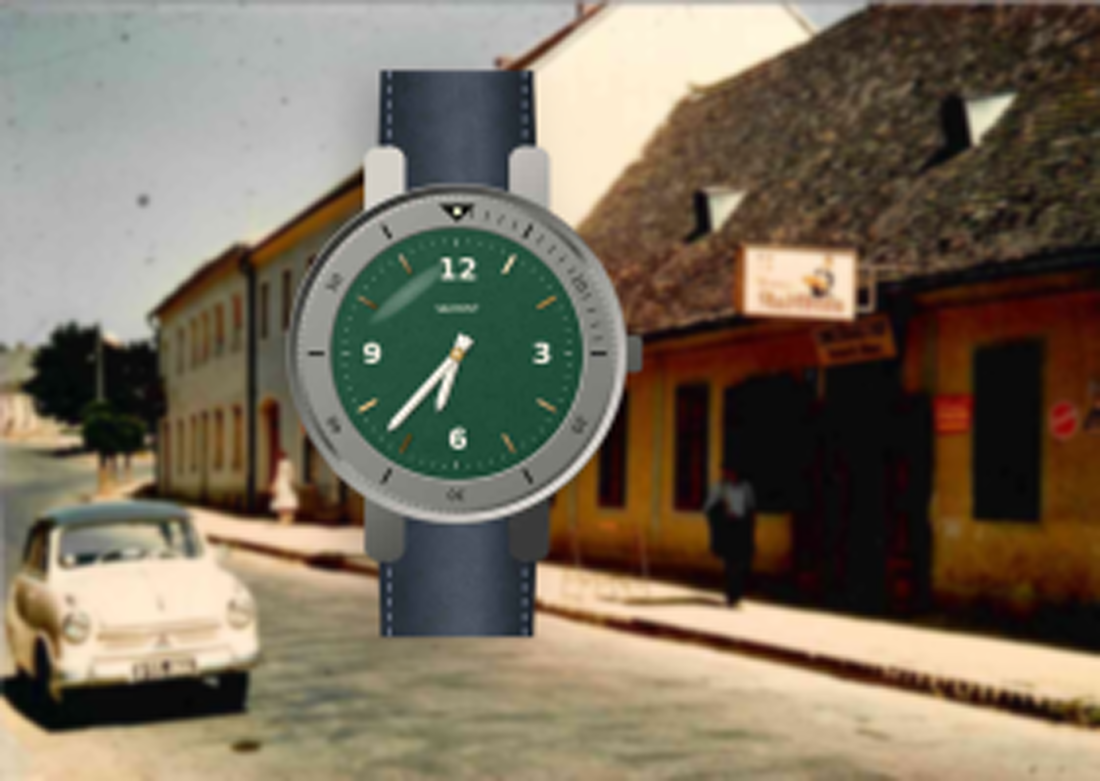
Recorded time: 6:37
